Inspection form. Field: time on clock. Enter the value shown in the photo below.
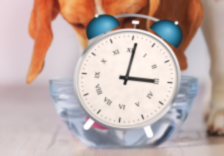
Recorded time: 3:01
